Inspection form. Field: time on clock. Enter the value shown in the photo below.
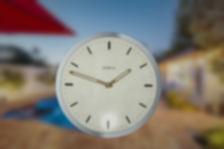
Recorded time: 1:48
